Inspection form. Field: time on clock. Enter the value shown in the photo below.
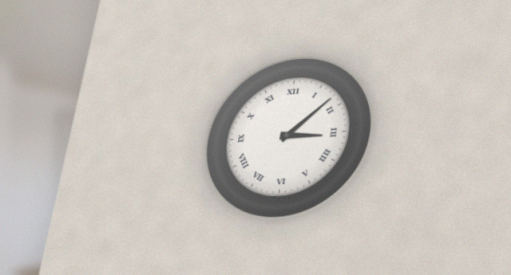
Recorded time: 3:08
